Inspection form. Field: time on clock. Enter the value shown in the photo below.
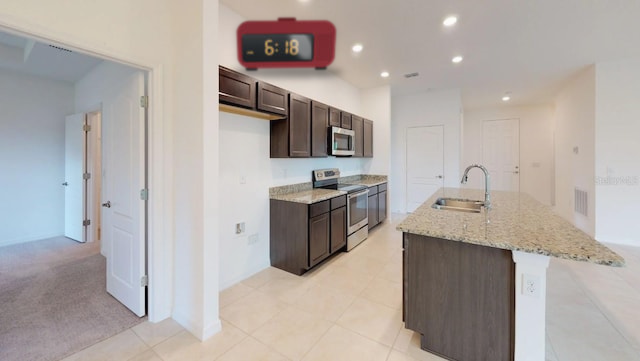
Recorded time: 6:18
